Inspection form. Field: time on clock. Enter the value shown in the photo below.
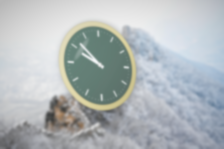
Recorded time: 9:52
